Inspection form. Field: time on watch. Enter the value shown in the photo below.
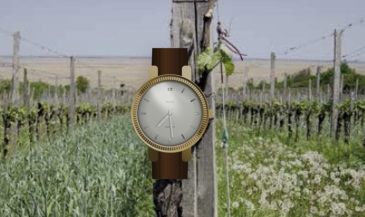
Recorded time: 7:29
